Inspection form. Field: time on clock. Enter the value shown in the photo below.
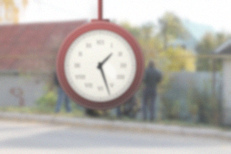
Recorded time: 1:27
